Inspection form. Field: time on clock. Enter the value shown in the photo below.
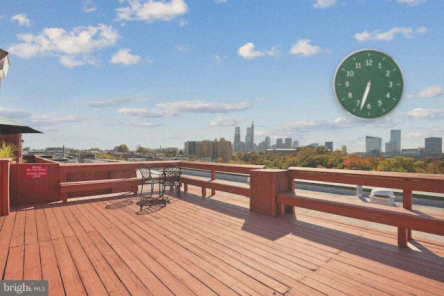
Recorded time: 6:33
